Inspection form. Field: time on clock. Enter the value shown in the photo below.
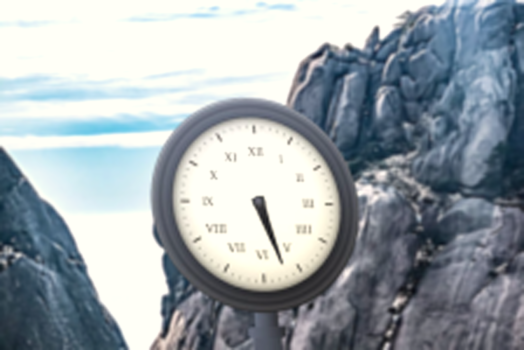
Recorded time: 5:27
